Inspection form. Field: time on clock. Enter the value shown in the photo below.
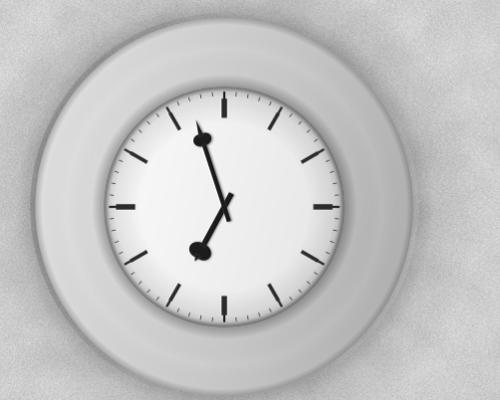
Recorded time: 6:57
